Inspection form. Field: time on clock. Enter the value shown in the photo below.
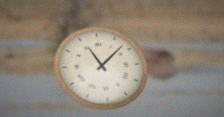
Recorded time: 11:08
